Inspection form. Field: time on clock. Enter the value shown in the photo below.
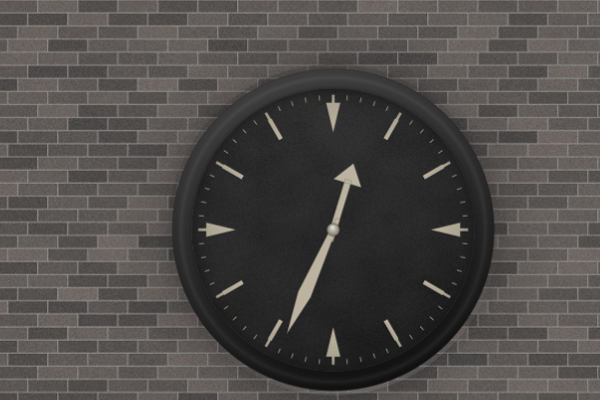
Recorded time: 12:34
